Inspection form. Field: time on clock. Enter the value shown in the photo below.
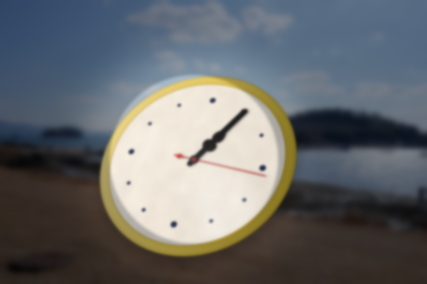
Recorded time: 1:05:16
